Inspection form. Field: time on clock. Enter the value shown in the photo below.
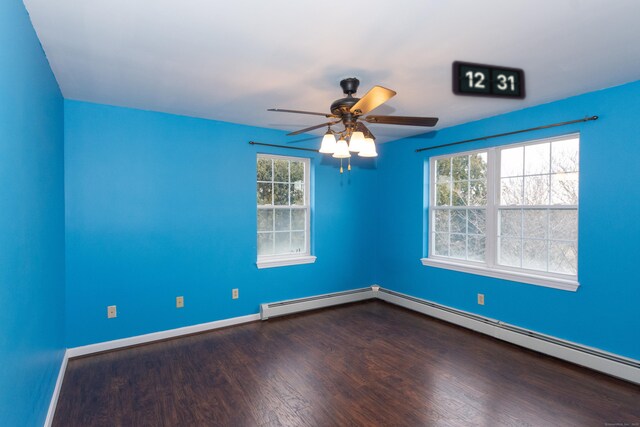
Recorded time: 12:31
